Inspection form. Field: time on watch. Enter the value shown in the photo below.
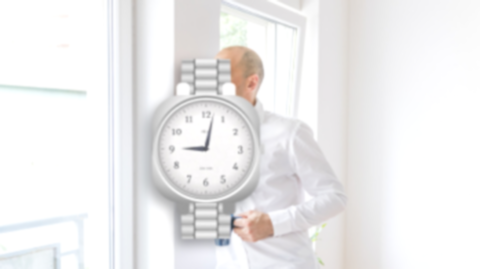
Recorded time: 9:02
